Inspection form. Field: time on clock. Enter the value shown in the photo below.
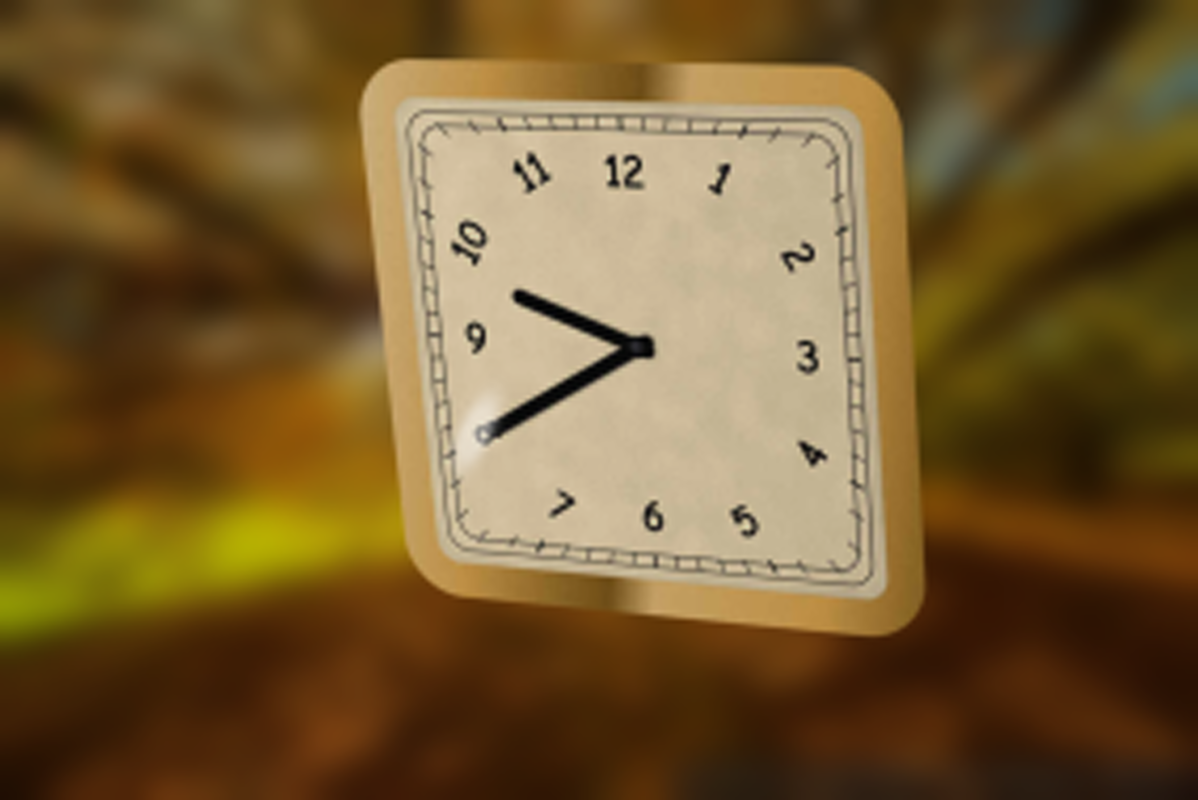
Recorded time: 9:40
